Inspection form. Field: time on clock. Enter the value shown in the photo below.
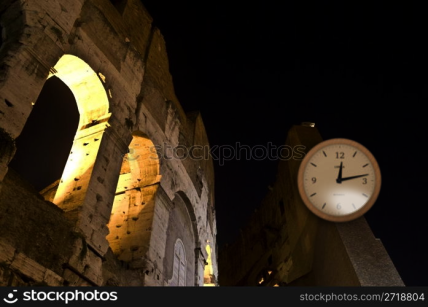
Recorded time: 12:13
